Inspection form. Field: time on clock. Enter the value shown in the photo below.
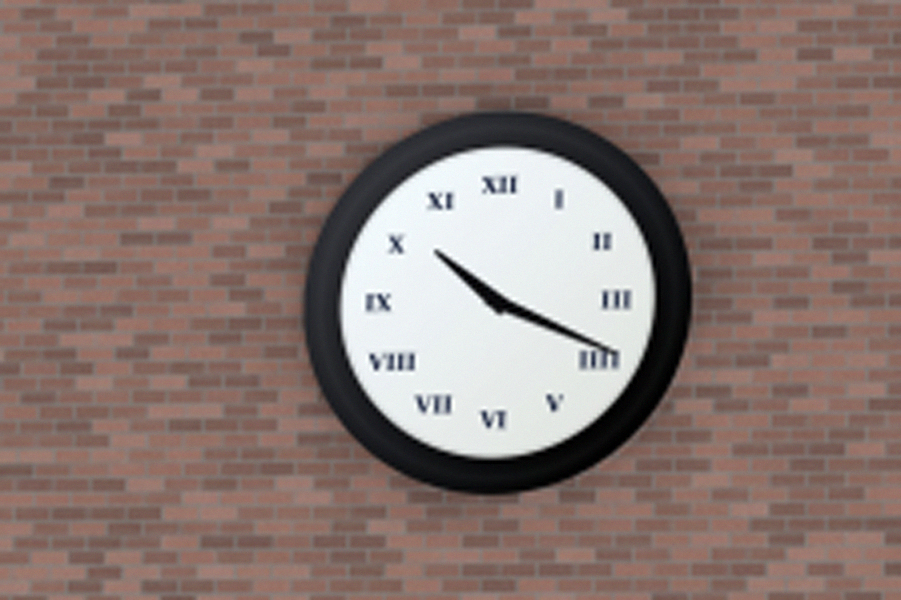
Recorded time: 10:19
